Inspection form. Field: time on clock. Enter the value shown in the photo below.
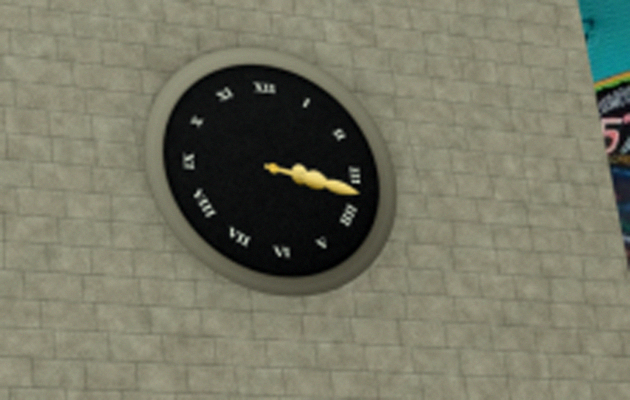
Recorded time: 3:17
